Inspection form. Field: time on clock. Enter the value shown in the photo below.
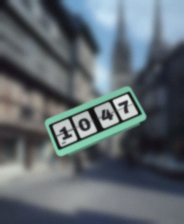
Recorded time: 10:47
